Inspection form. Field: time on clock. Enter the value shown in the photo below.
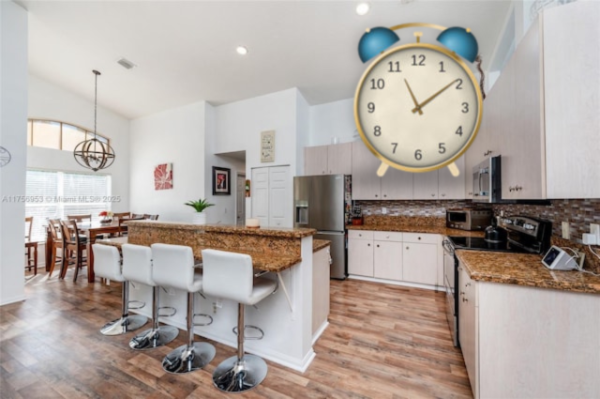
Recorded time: 11:09
